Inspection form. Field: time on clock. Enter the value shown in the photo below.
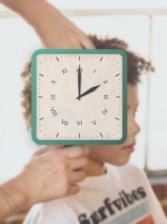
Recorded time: 2:00
